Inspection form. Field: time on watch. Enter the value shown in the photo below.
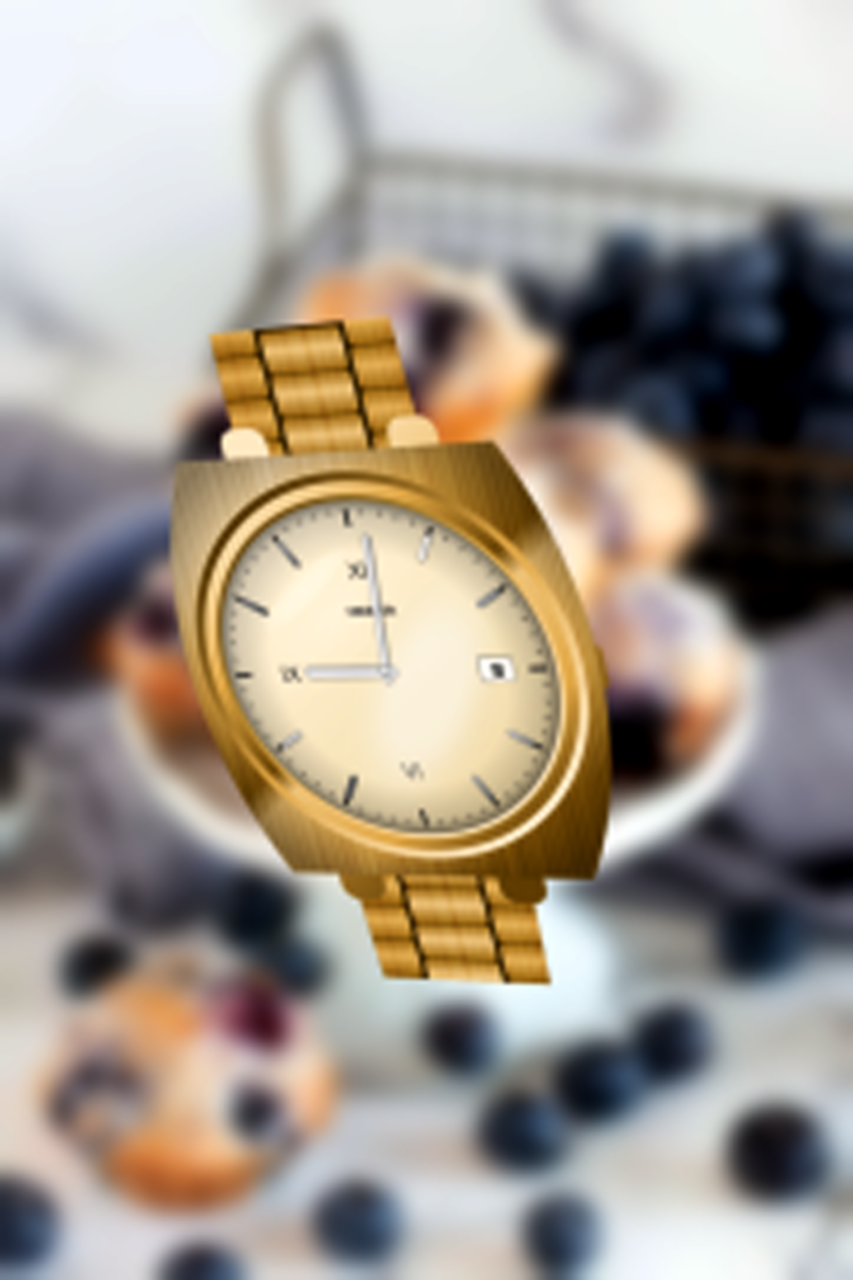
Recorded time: 9:01
